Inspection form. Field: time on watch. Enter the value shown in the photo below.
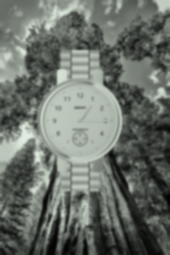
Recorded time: 1:15
